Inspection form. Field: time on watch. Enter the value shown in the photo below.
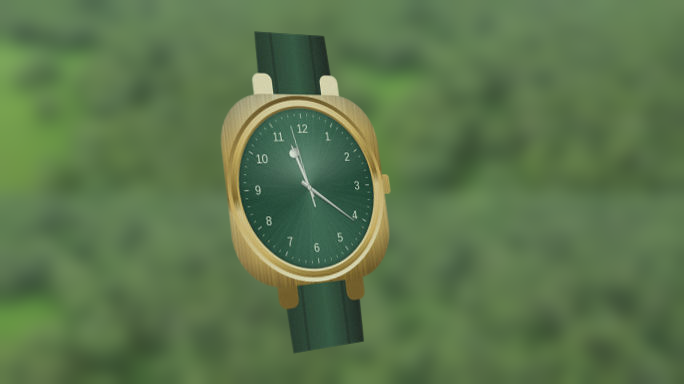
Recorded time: 11:20:58
